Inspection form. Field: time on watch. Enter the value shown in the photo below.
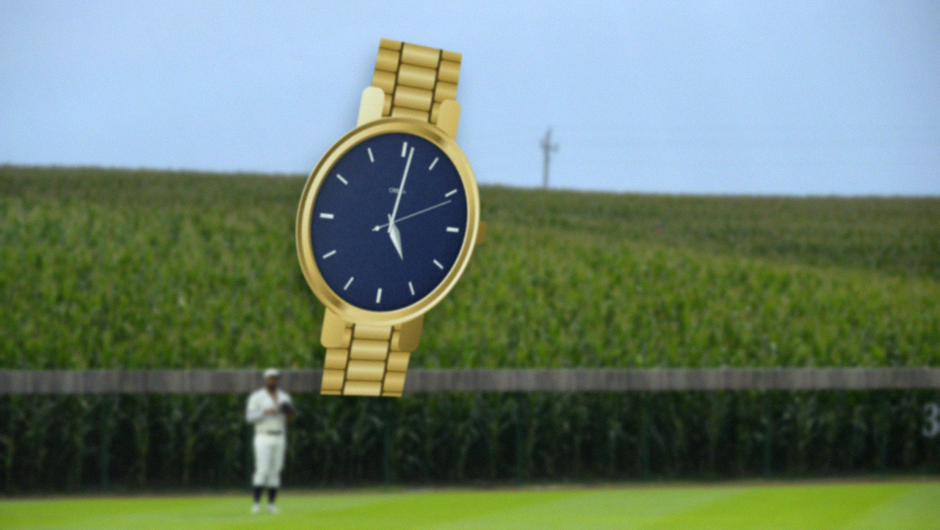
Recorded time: 5:01:11
